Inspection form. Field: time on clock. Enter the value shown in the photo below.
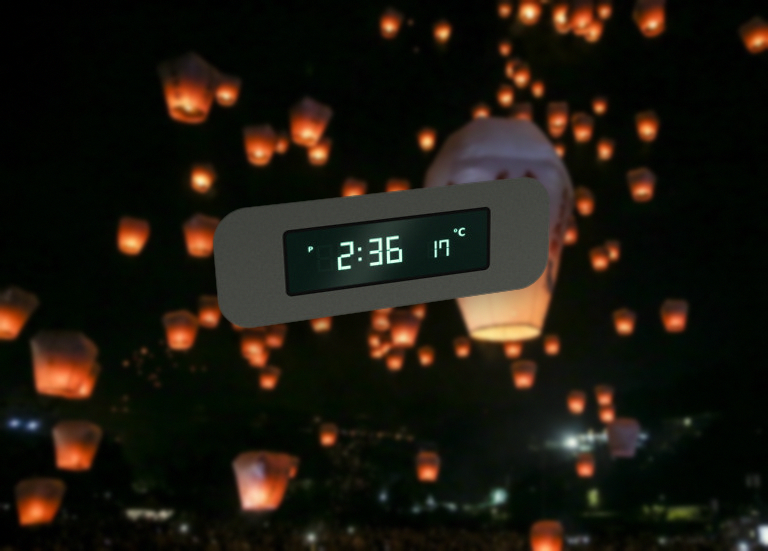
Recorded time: 2:36
